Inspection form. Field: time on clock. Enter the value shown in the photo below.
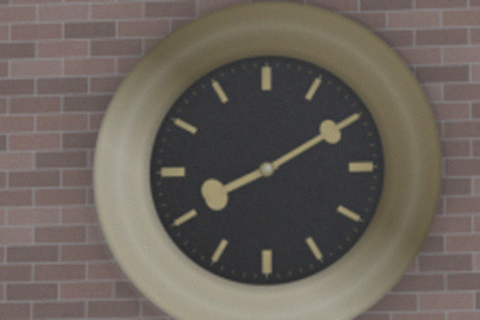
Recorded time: 8:10
